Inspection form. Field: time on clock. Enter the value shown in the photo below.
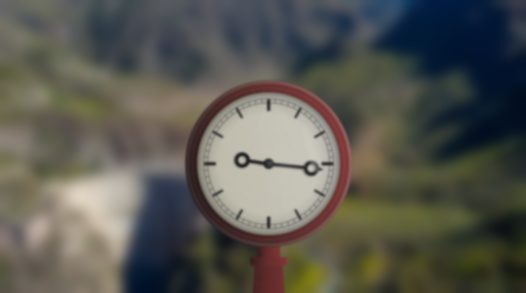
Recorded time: 9:16
